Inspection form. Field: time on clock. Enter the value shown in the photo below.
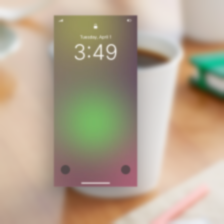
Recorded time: 3:49
